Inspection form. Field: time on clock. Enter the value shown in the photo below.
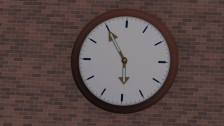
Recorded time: 5:55
